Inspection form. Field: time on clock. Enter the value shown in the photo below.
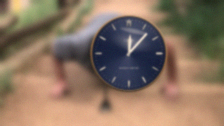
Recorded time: 12:07
